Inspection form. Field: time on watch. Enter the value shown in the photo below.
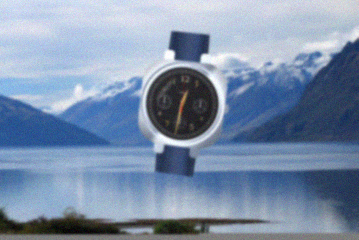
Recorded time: 12:31
